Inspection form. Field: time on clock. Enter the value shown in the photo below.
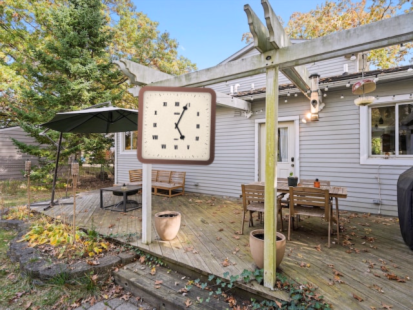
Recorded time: 5:04
